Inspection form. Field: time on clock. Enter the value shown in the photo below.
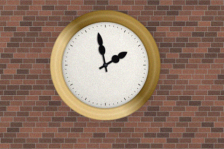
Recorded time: 1:58
